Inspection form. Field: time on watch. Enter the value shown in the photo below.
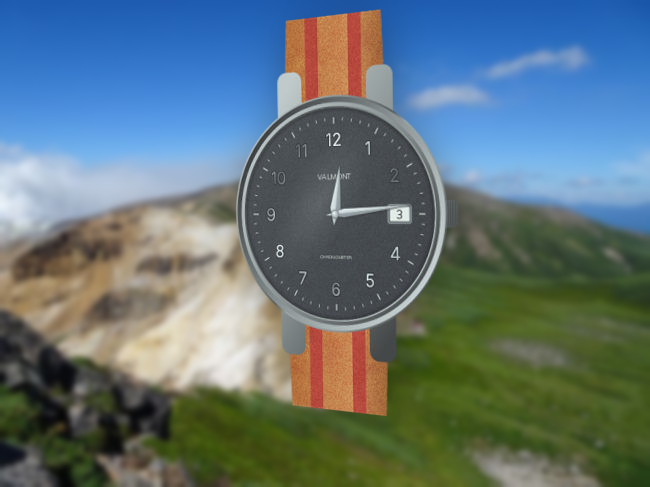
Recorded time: 12:14
